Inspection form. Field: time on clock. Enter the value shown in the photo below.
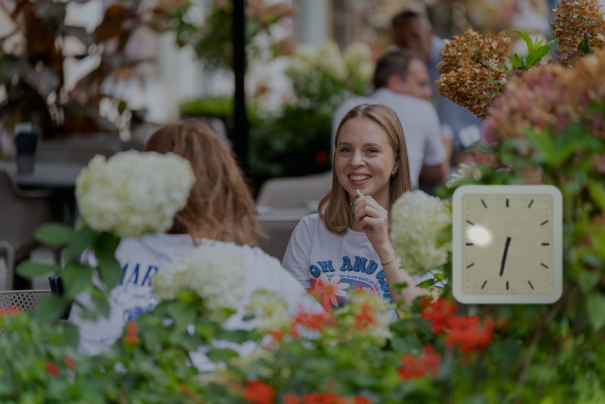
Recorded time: 6:32
